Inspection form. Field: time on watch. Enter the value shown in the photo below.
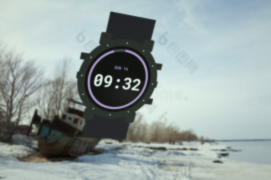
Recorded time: 9:32
